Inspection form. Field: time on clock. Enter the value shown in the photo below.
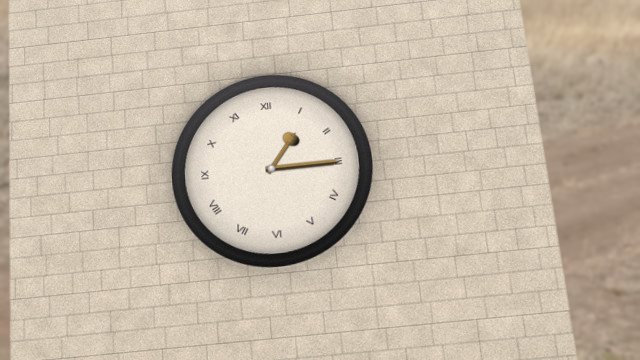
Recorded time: 1:15
